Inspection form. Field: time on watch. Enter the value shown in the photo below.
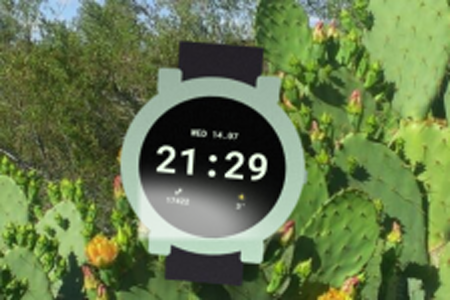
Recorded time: 21:29
